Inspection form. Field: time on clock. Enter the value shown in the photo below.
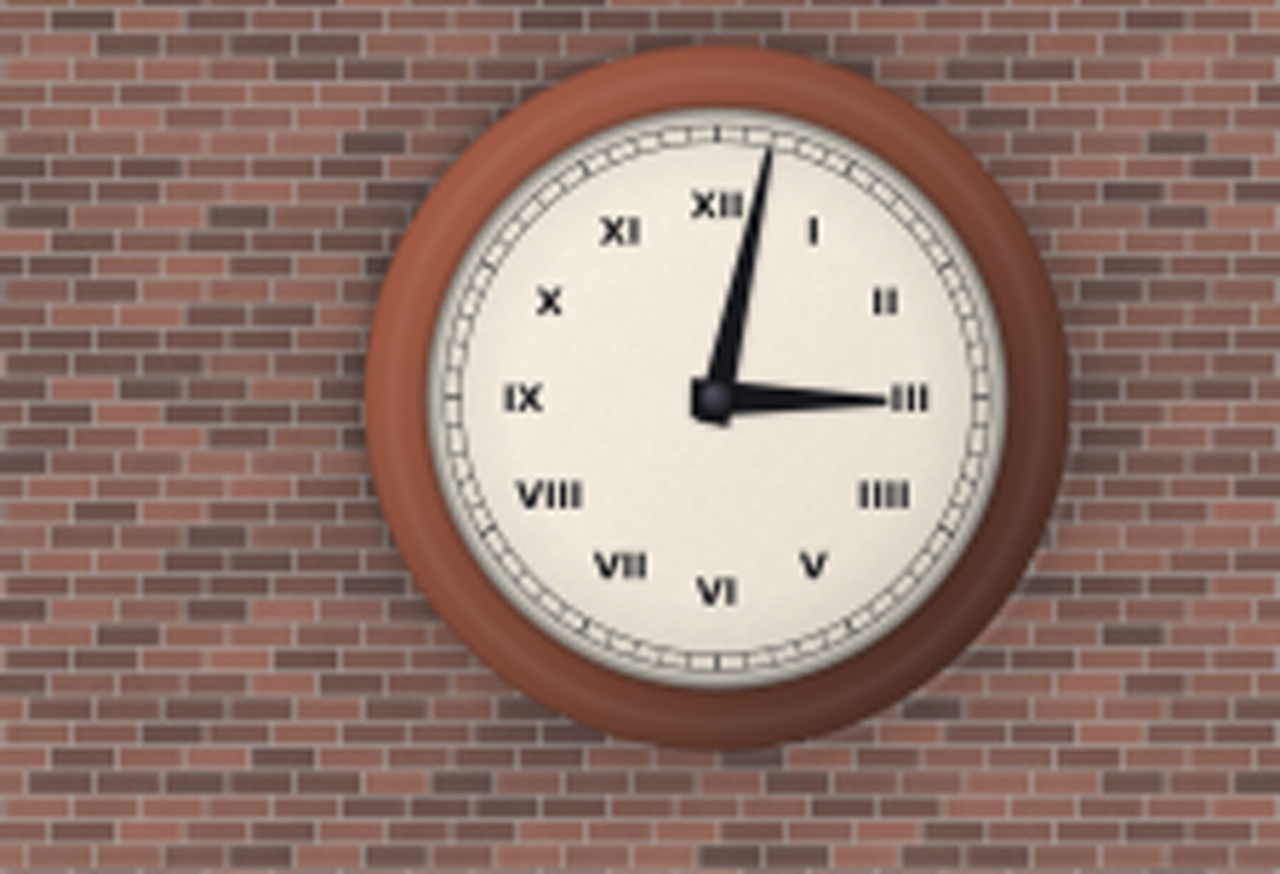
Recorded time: 3:02
